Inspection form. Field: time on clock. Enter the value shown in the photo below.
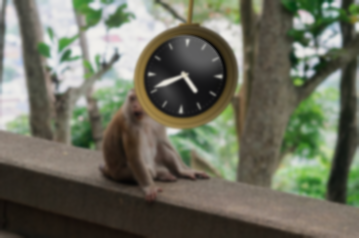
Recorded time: 4:41
